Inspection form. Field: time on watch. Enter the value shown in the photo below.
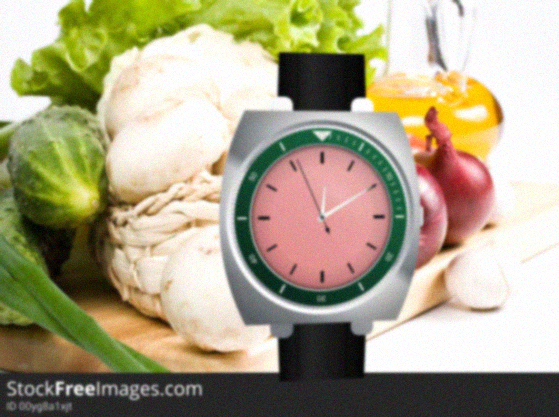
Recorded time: 12:09:56
